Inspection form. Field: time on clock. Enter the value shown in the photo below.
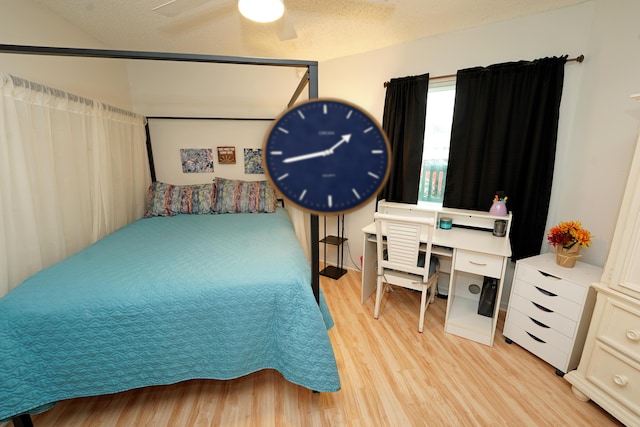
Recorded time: 1:43
